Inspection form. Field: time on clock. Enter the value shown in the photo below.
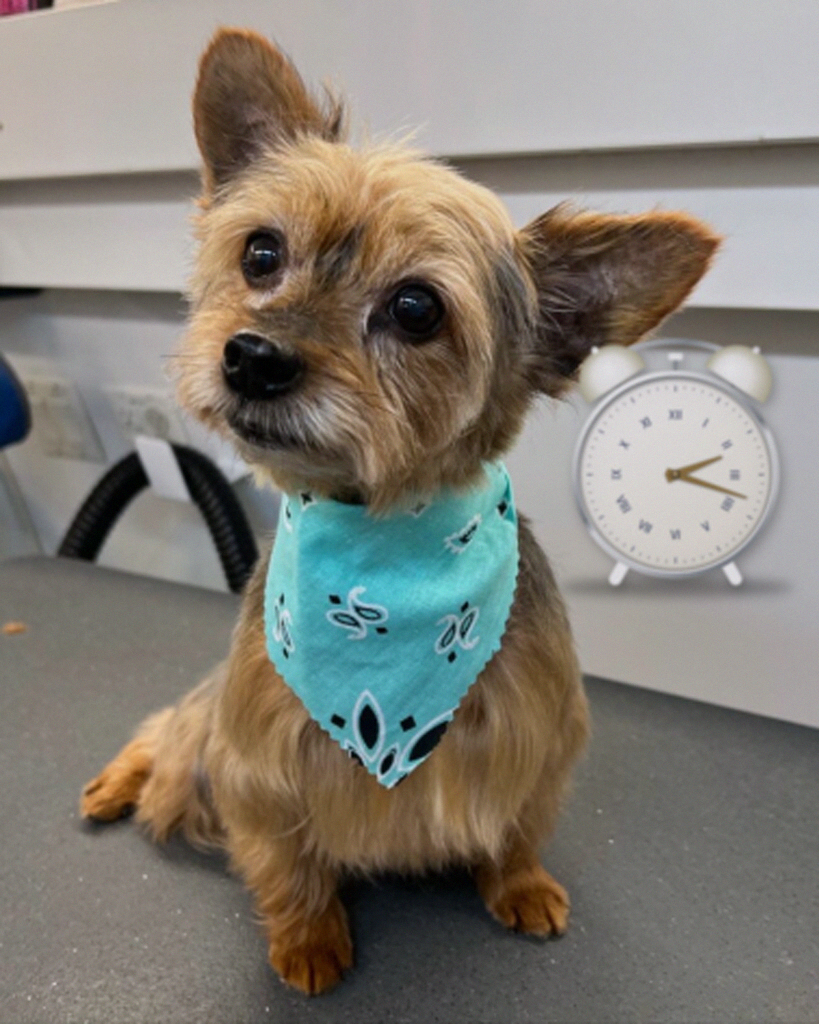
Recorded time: 2:18
